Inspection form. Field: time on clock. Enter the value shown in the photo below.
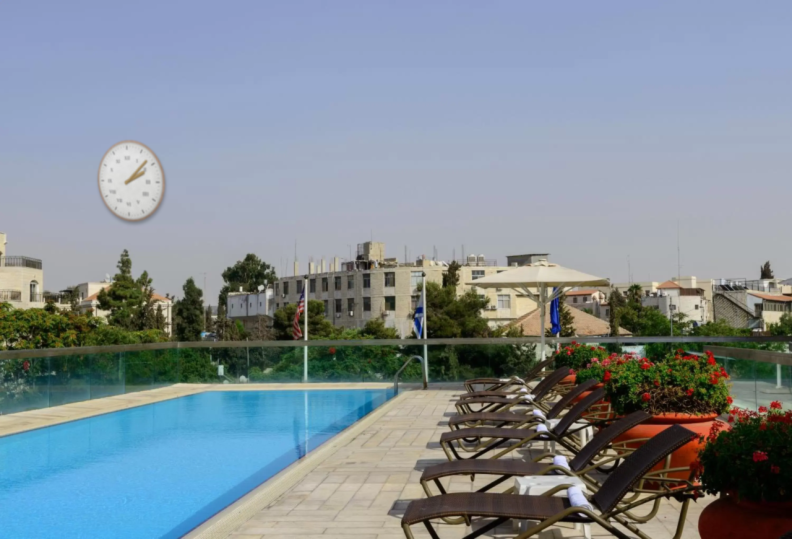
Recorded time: 2:08
